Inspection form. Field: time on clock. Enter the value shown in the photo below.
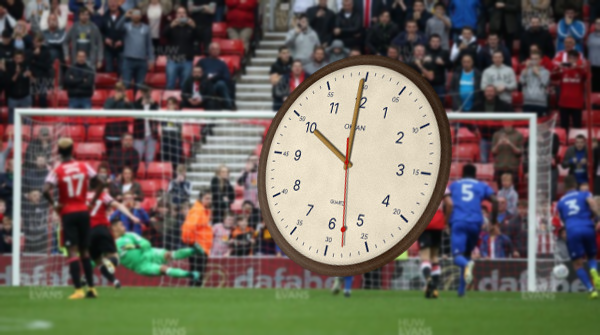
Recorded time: 9:59:28
